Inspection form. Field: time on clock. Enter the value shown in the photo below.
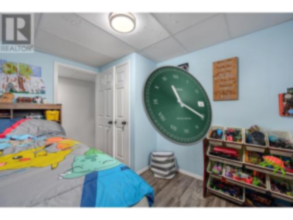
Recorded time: 11:20
